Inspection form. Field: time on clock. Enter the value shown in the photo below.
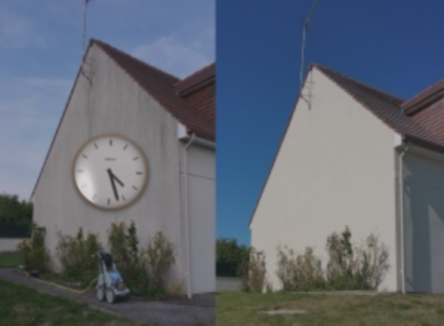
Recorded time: 4:27
